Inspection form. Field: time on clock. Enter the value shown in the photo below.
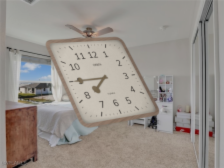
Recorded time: 7:45
